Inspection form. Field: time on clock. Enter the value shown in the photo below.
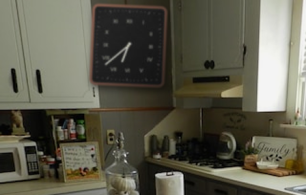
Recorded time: 6:38
